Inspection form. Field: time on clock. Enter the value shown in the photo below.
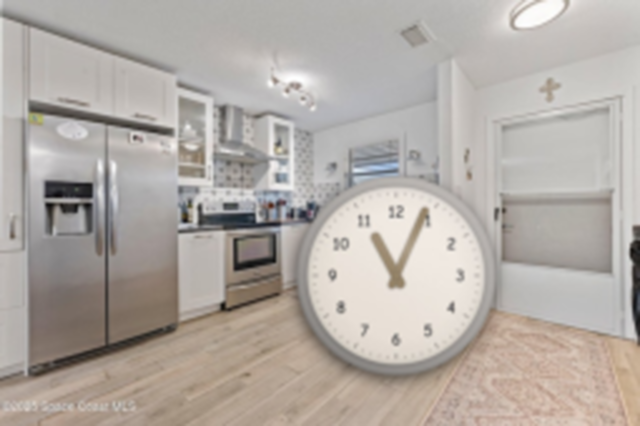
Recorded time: 11:04
